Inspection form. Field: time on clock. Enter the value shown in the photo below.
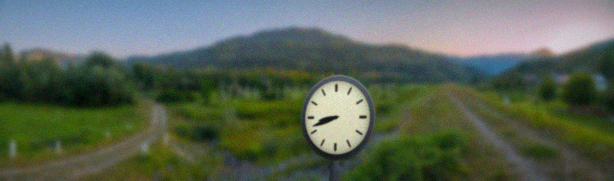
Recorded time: 8:42
